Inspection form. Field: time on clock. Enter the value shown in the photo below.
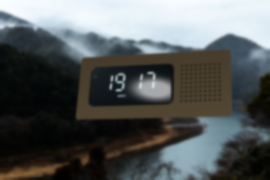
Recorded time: 19:17
